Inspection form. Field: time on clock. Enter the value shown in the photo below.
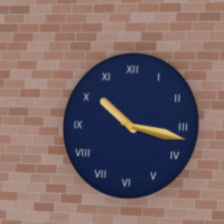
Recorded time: 10:17
